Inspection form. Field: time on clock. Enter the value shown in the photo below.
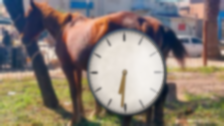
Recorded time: 6:31
